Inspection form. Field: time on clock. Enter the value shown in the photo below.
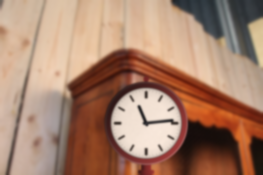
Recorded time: 11:14
